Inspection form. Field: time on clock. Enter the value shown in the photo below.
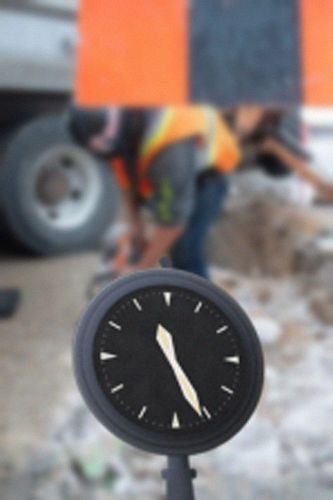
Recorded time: 11:26
